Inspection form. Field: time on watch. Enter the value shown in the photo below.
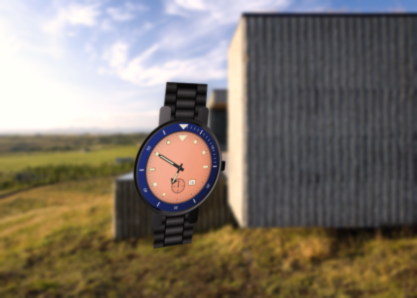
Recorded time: 6:50
